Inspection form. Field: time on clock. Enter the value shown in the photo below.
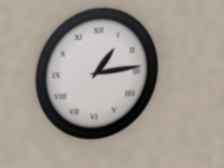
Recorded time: 1:14
